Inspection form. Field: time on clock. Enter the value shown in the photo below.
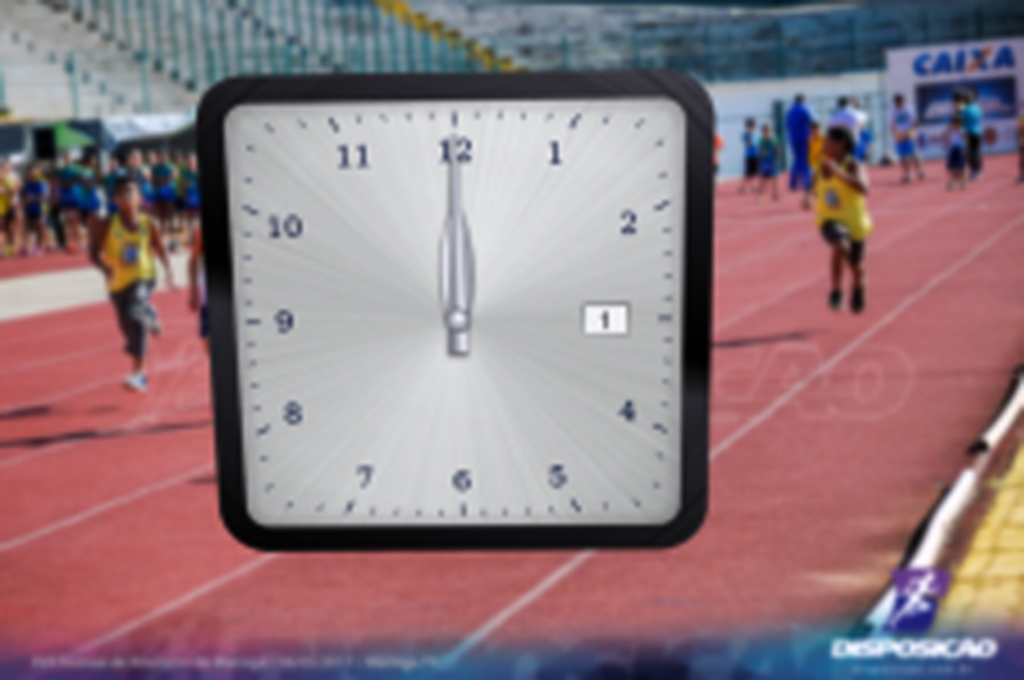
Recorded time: 12:00
